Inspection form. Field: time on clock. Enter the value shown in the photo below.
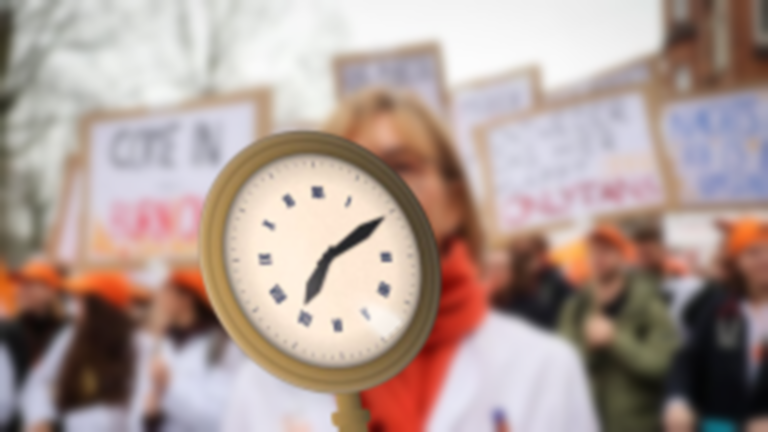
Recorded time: 7:10
